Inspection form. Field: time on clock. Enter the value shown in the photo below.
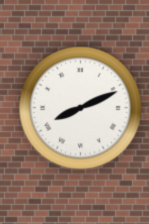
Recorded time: 8:11
